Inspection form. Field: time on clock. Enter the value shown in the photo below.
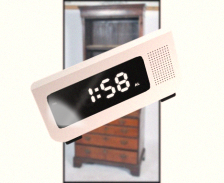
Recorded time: 1:58
